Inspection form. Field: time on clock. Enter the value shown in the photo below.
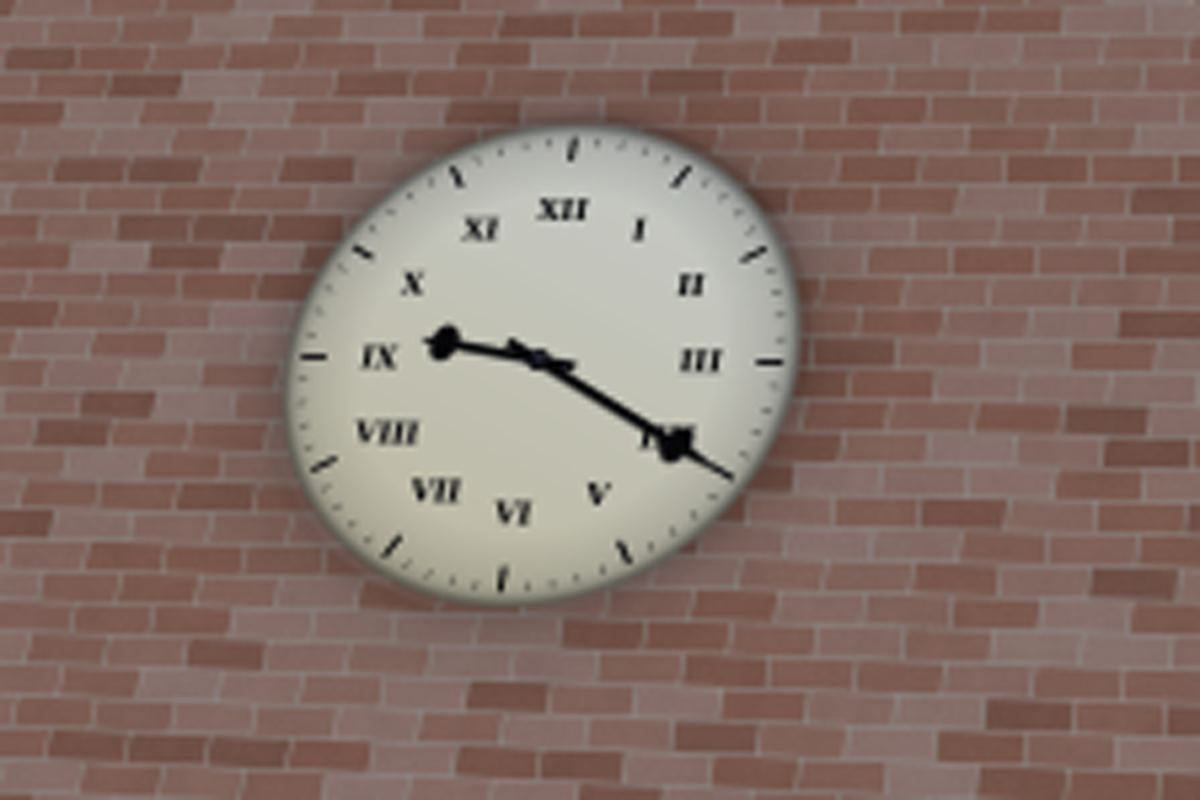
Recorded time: 9:20
